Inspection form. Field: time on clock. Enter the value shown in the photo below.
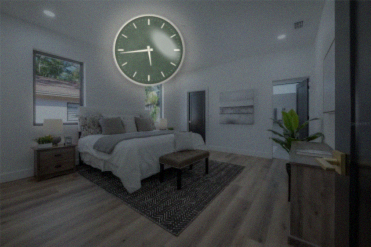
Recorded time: 5:44
